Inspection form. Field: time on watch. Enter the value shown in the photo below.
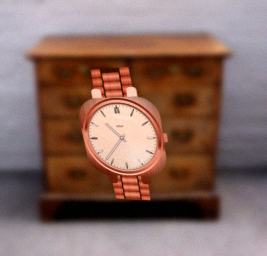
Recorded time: 10:37
